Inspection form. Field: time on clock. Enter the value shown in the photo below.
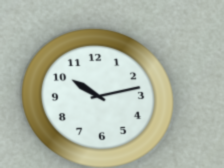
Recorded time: 10:13
